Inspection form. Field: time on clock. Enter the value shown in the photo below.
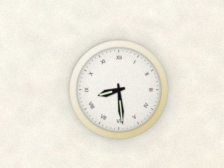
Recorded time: 8:29
